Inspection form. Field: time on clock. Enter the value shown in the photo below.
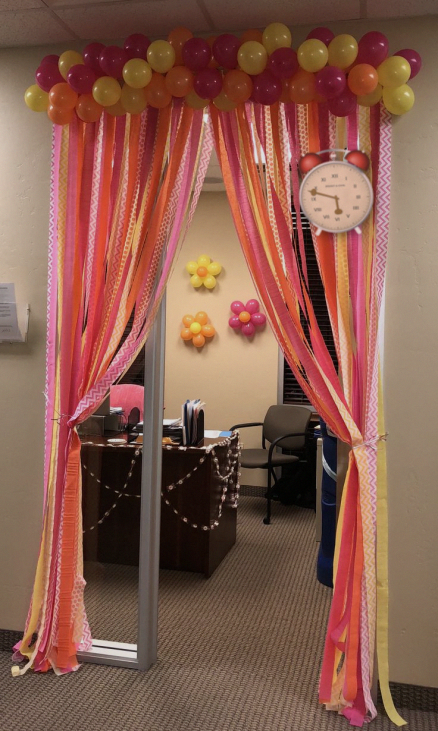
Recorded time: 5:48
